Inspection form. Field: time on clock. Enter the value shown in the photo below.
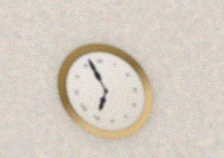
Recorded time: 6:57
